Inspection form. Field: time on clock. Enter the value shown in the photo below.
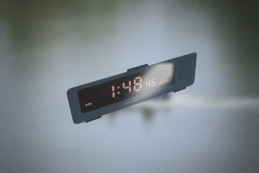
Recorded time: 1:48:46
